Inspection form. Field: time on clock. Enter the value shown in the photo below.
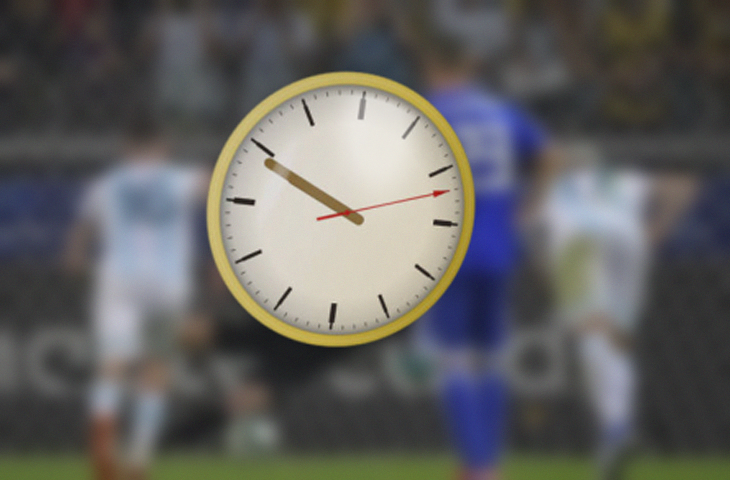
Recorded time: 9:49:12
